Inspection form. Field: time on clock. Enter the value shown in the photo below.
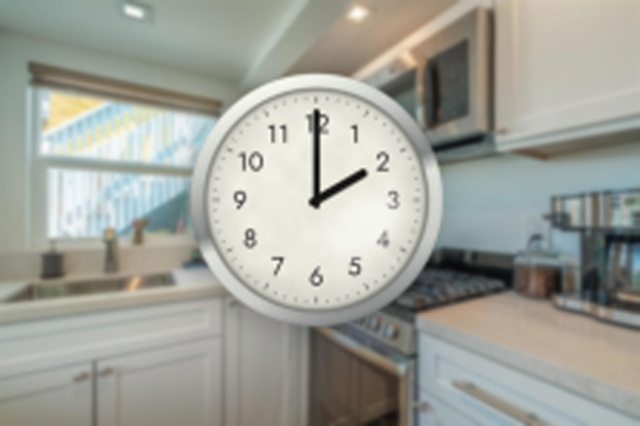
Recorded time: 2:00
